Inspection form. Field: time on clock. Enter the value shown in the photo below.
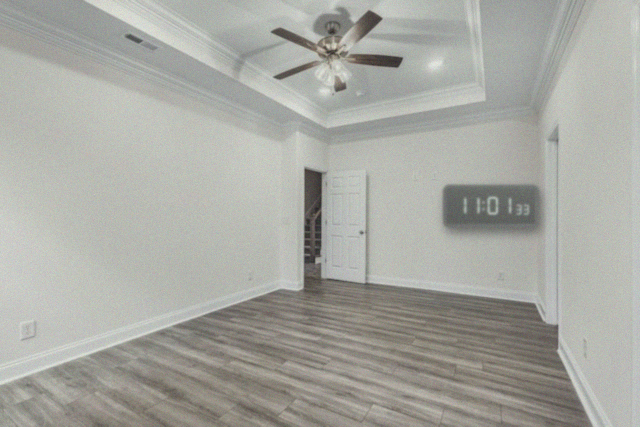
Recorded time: 11:01
